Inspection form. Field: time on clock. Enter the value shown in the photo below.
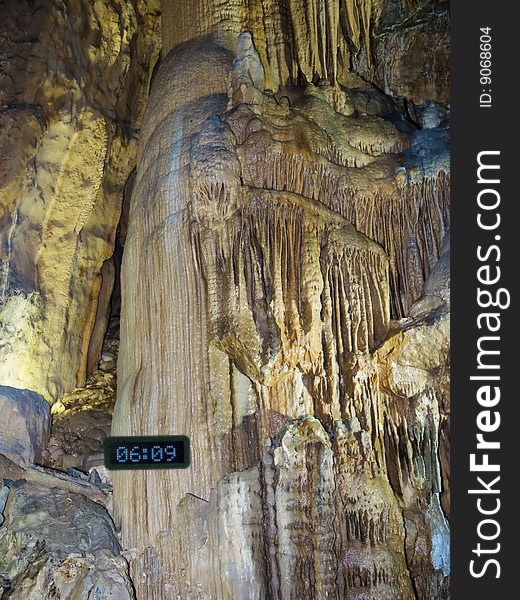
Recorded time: 6:09
